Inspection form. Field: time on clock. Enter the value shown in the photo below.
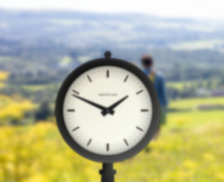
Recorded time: 1:49
